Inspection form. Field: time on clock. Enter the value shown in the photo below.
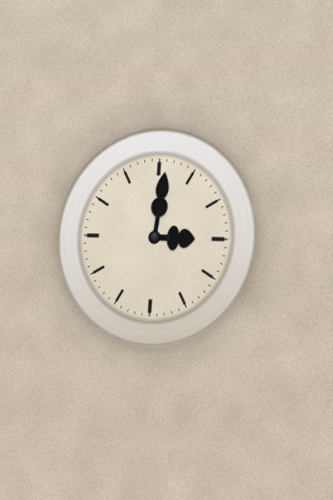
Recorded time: 3:01
